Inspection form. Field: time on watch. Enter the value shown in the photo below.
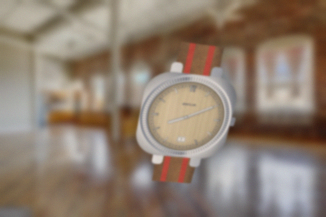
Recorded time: 8:10
